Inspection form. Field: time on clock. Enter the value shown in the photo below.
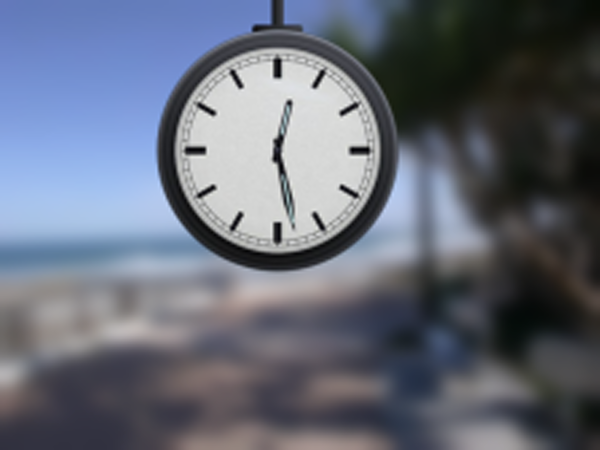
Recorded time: 12:28
